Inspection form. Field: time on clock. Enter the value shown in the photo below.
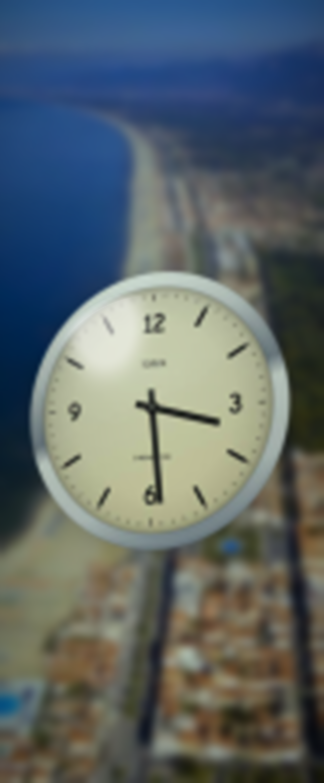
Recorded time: 3:29
